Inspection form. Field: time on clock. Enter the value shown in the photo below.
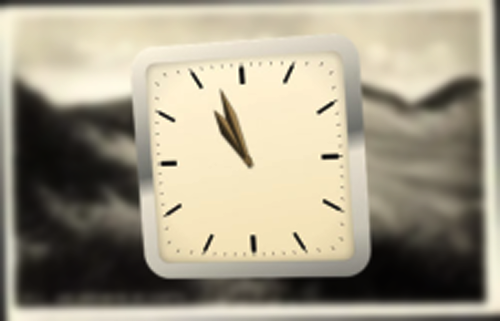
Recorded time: 10:57
